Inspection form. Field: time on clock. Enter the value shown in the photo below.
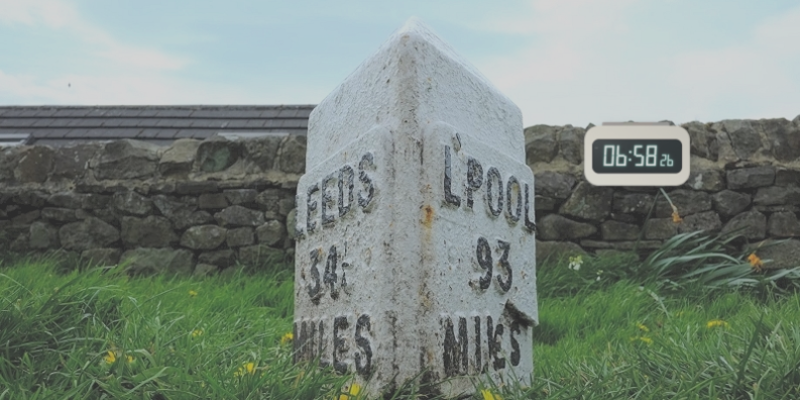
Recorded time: 6:58:26
